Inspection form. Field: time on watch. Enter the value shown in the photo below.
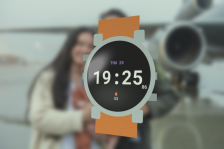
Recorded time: 19:25
